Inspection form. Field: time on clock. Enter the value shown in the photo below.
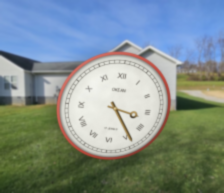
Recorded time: 3:24
